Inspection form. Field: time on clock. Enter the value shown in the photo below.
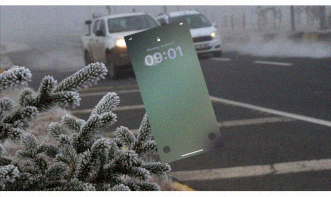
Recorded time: 9:01
